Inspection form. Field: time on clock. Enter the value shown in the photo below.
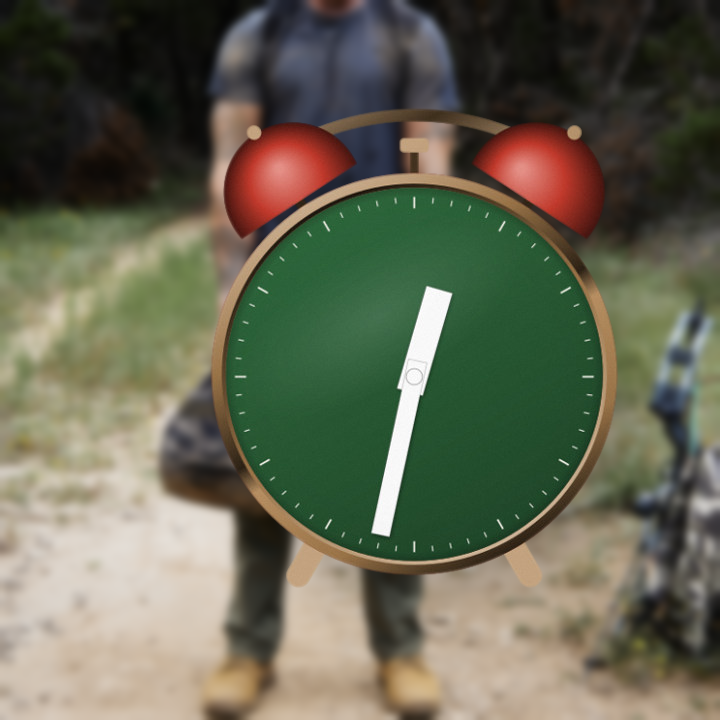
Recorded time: 12:32
